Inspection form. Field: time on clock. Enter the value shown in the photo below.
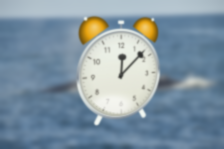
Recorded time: 12:08
